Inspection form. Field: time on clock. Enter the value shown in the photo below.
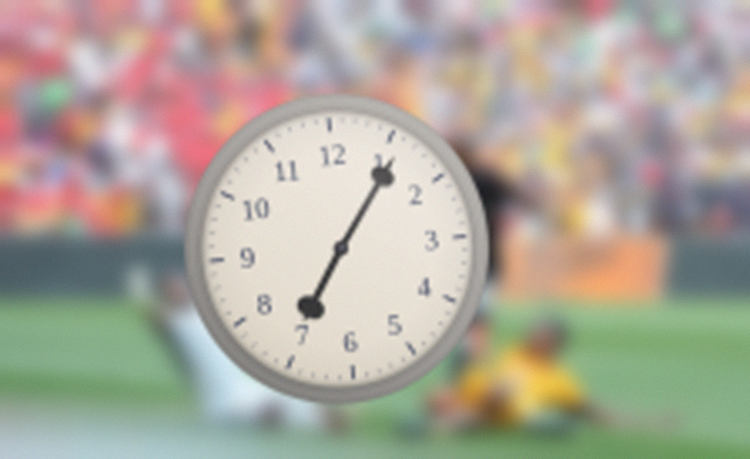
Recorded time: 7:06
